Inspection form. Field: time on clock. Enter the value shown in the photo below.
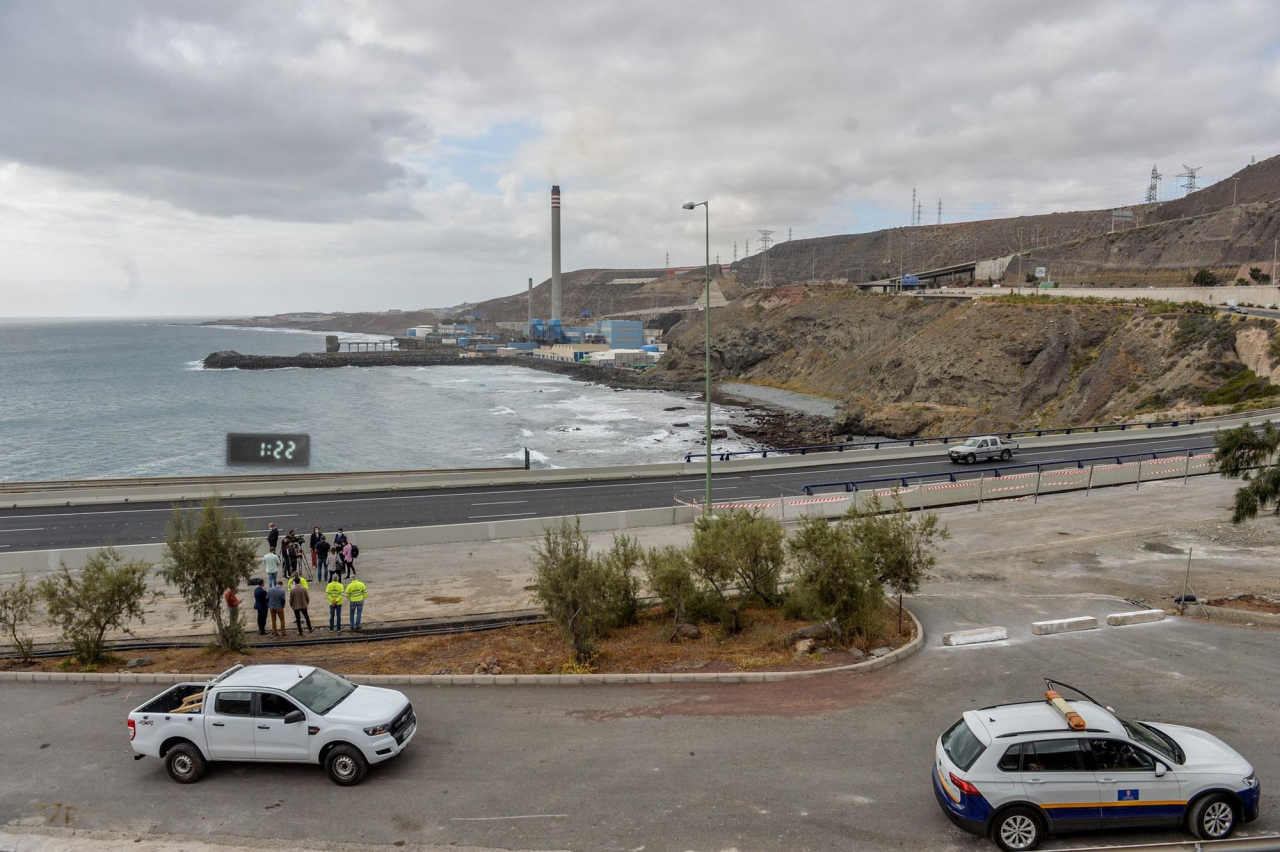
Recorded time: 1:22
